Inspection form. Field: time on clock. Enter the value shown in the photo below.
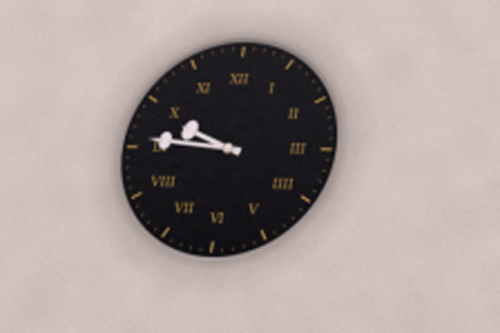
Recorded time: 9:46
